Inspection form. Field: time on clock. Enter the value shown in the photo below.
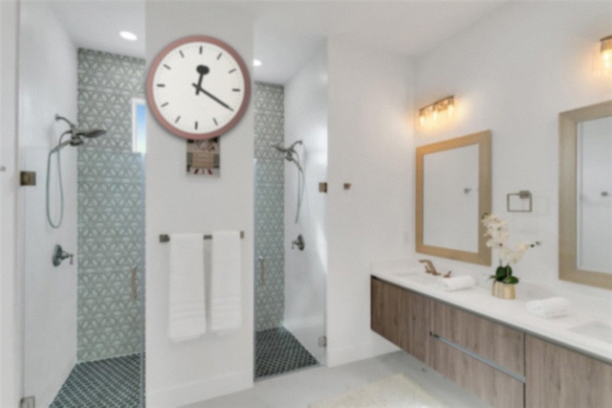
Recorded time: 12:20
